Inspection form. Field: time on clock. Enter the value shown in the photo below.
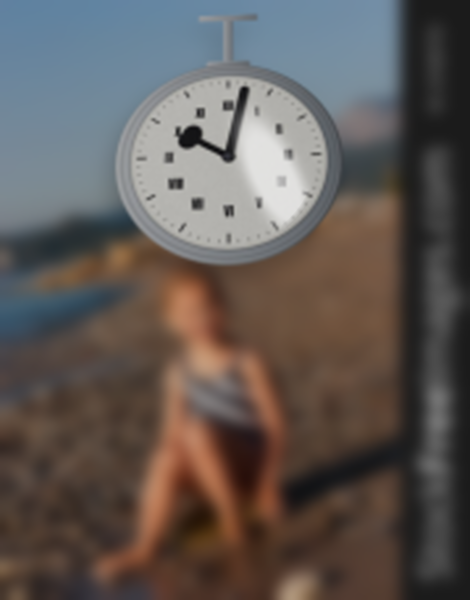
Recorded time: 10:02
